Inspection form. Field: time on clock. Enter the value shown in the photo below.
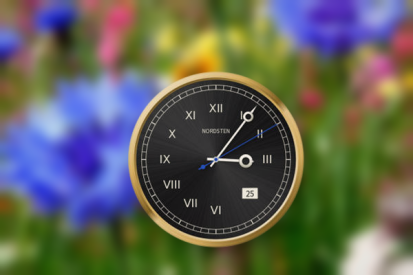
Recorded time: 3:06:10
